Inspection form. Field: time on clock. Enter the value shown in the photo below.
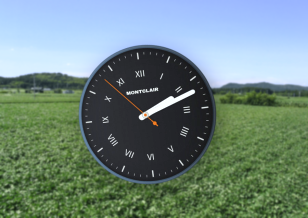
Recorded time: 2:11:53
